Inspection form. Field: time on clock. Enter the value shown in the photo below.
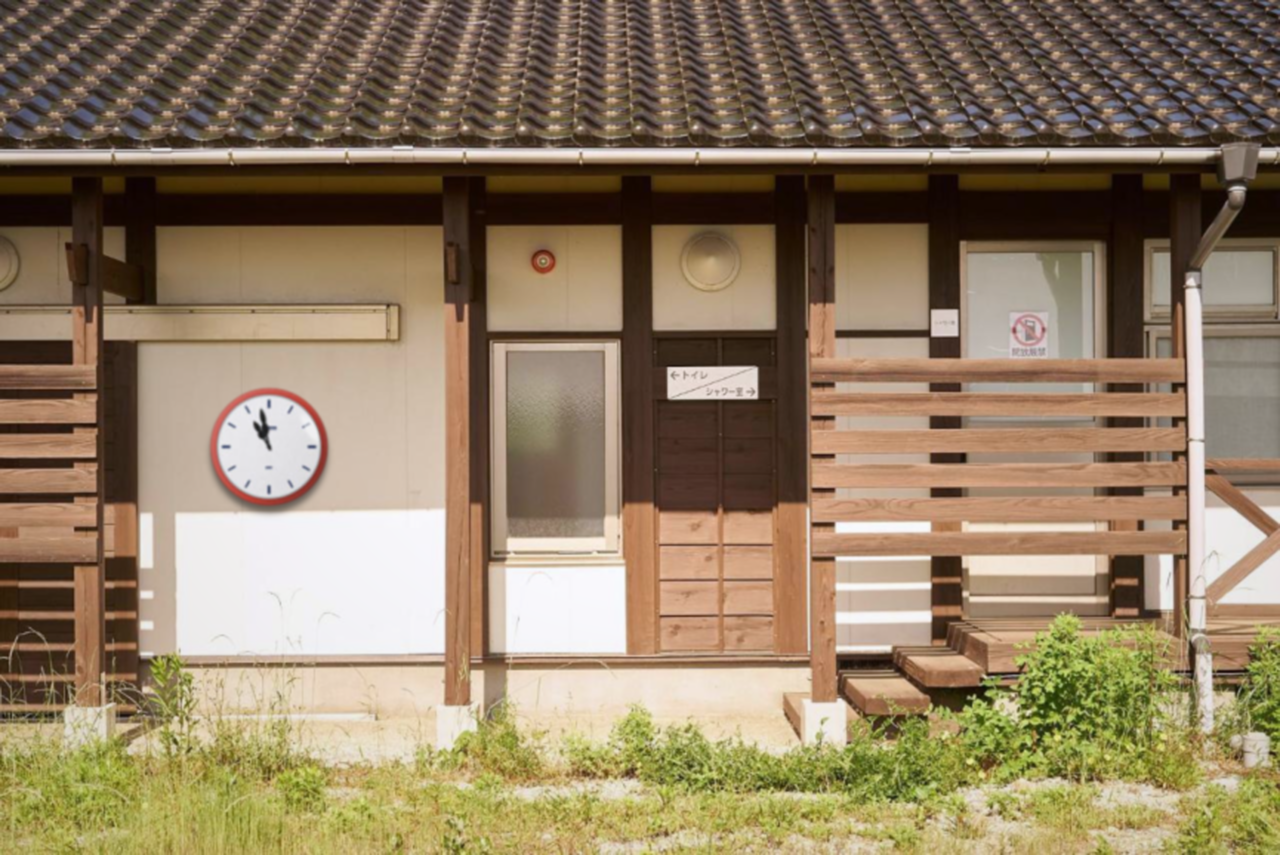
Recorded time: 10:58
